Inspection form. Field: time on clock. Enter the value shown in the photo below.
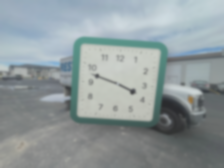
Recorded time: 3:48
